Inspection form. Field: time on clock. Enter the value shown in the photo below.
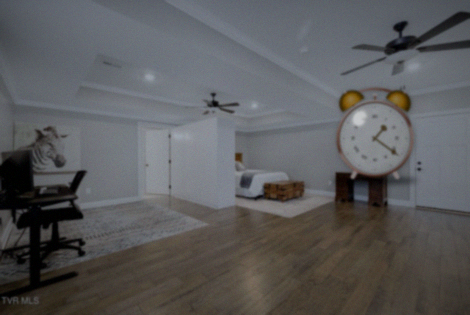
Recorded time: 1:21
